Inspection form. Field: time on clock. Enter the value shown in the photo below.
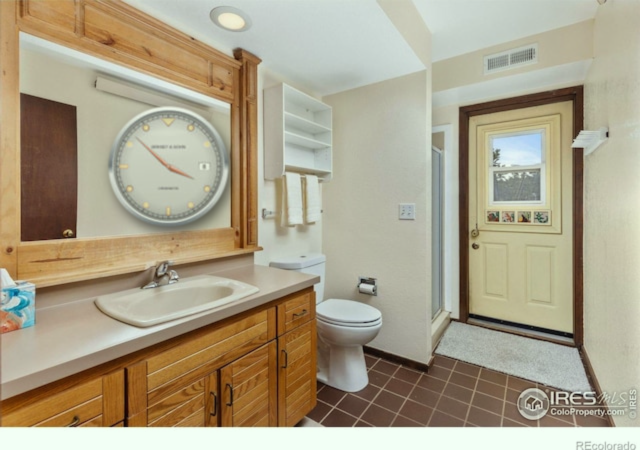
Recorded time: 3:52
